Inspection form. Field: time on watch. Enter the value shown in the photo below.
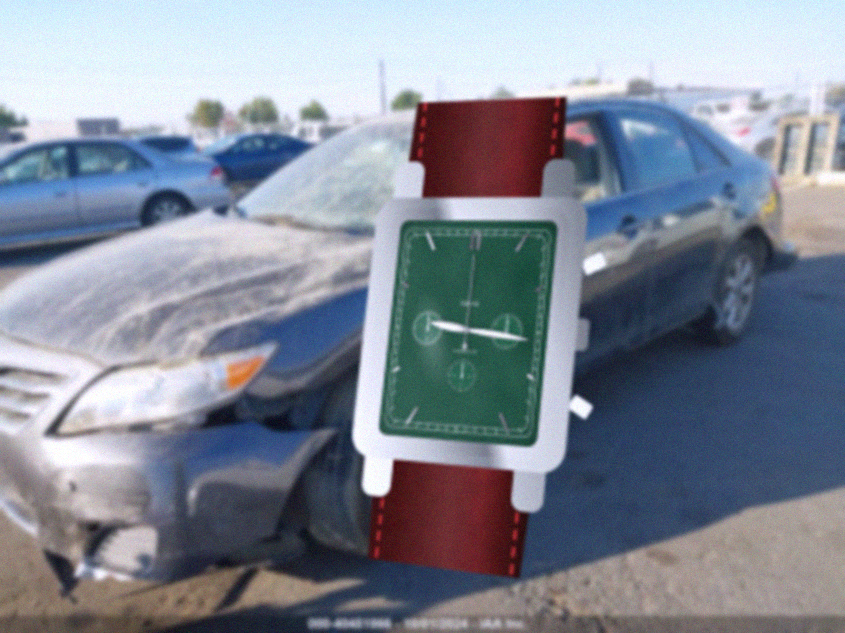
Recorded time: 9:16
